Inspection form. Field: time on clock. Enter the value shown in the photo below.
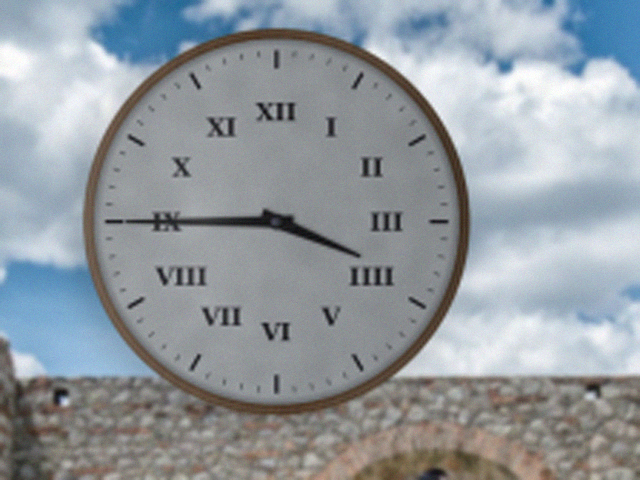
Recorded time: 3:45
